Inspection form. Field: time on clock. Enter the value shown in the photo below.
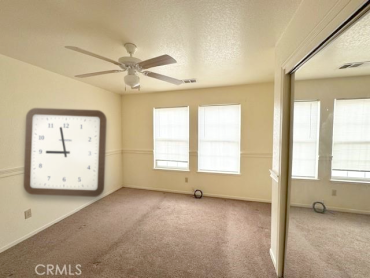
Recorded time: 8:58
